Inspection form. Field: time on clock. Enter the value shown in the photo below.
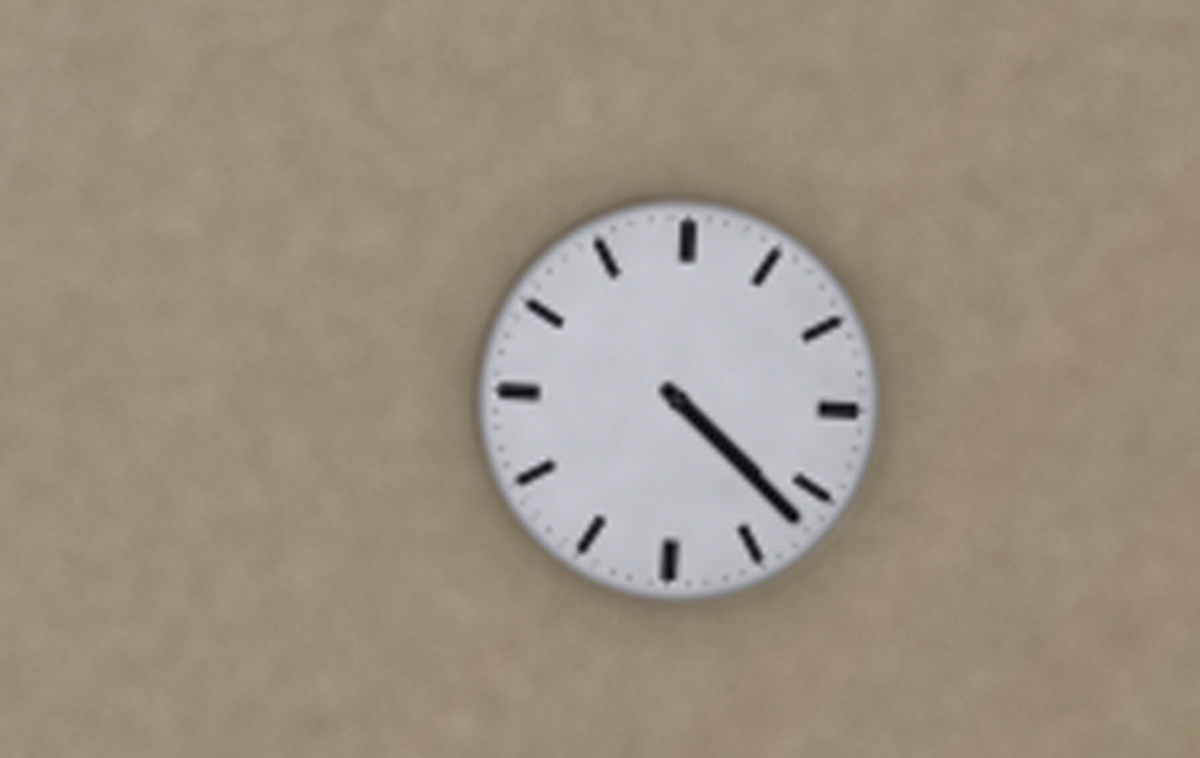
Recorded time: 4:22
